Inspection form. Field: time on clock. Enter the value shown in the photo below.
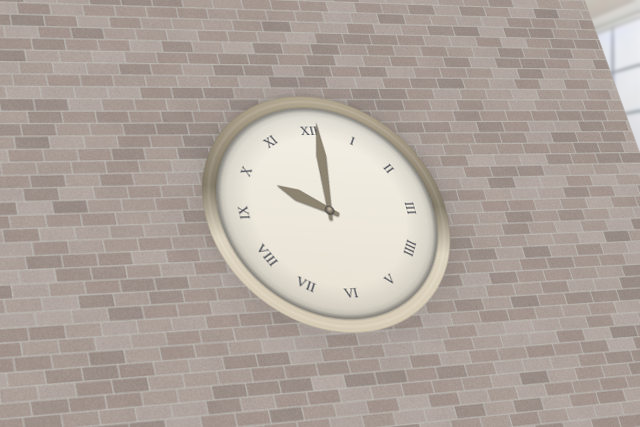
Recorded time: 10:01
